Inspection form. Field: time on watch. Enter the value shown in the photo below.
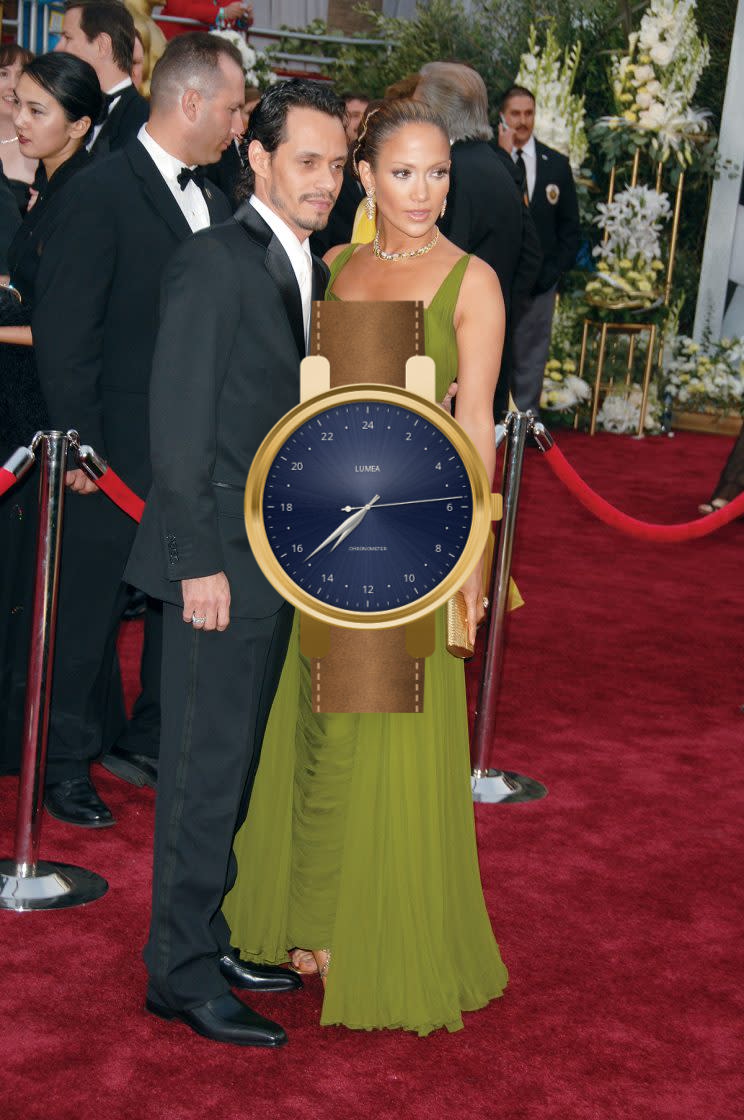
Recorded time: 14:38:14
